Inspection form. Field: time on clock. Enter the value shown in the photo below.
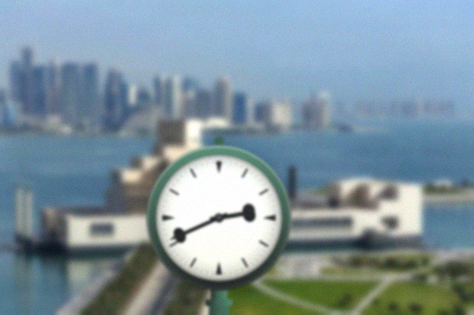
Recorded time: 2:41
